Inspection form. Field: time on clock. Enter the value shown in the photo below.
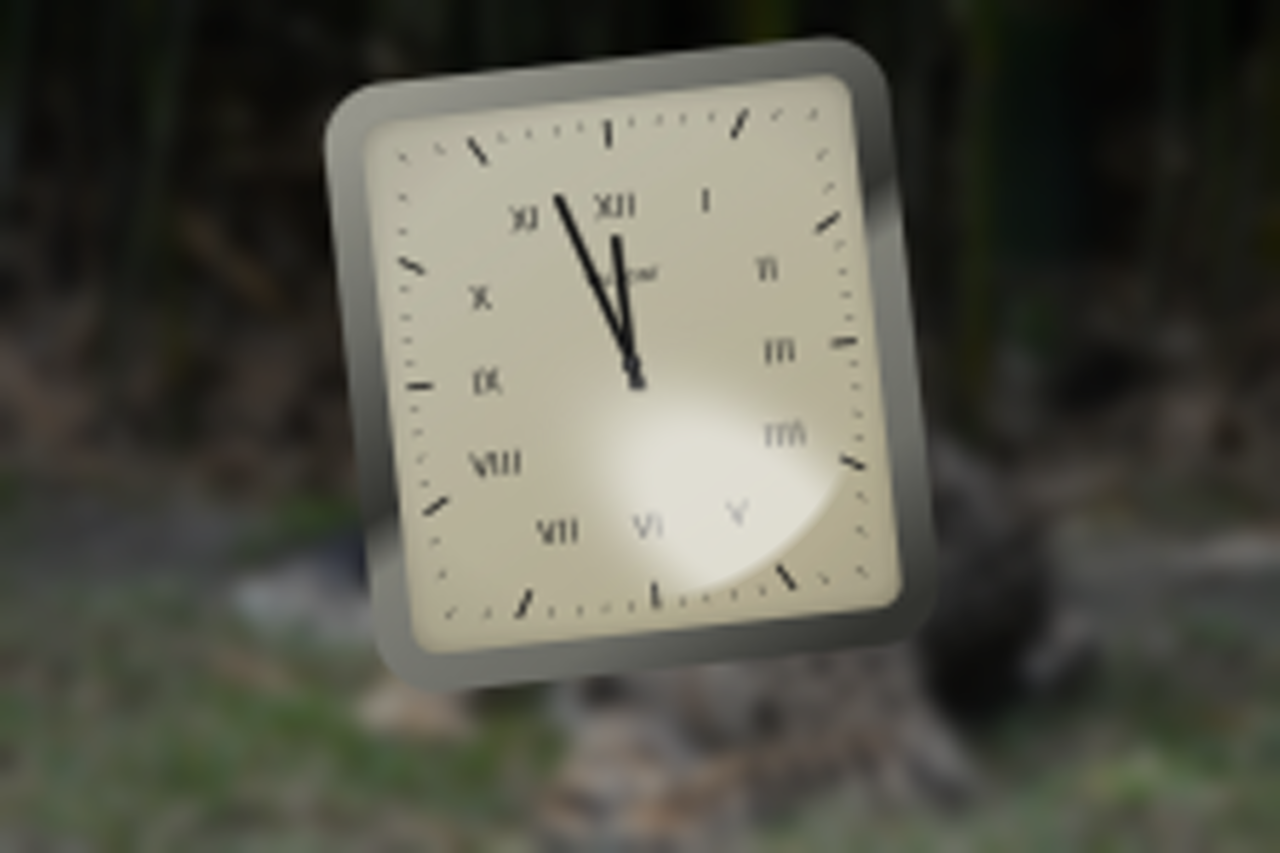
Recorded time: 11:57
